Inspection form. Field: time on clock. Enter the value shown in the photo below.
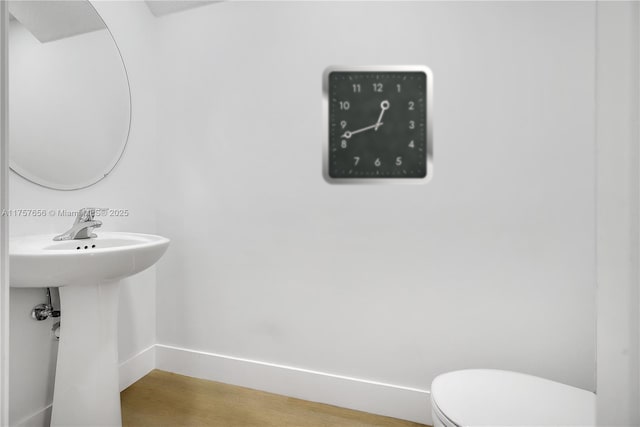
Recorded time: 12:42
